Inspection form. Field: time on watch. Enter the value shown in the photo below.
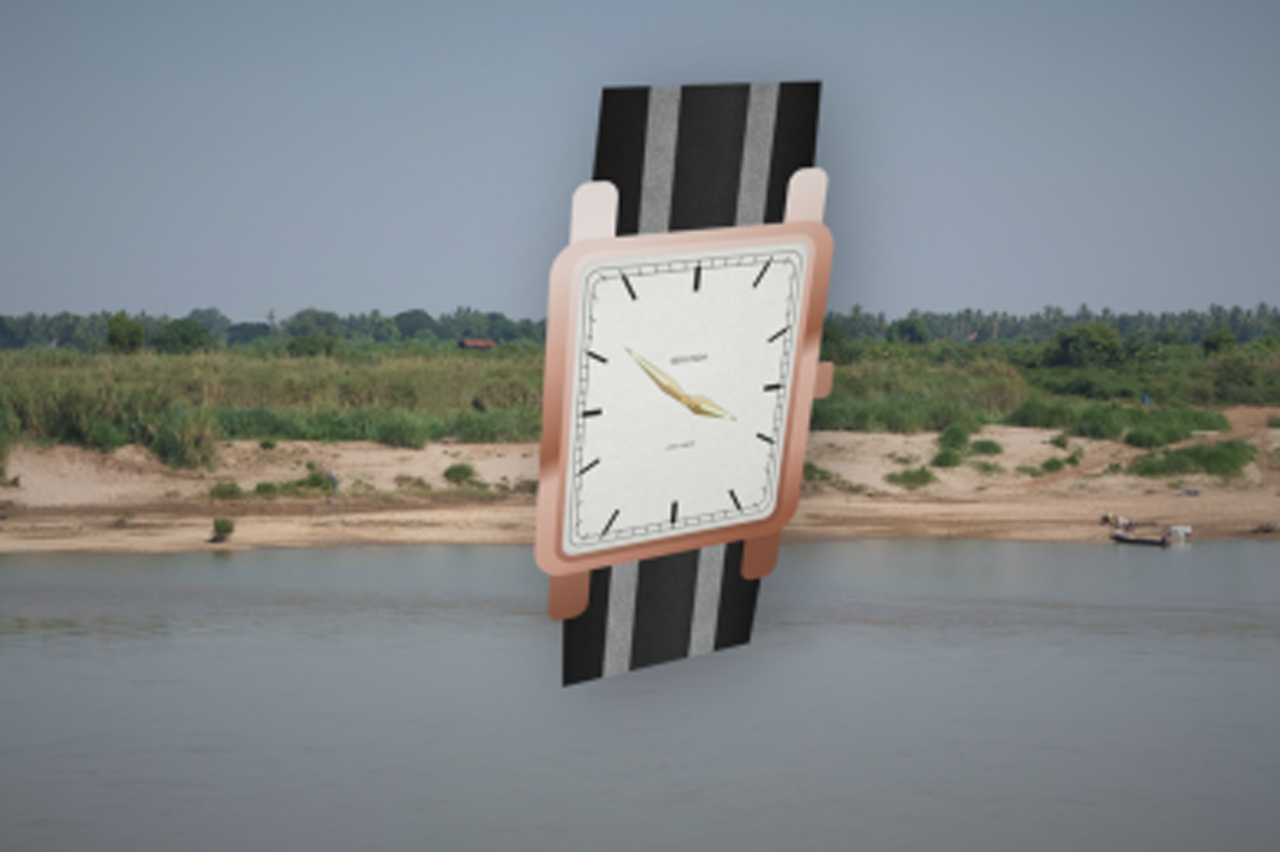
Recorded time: 3:52
